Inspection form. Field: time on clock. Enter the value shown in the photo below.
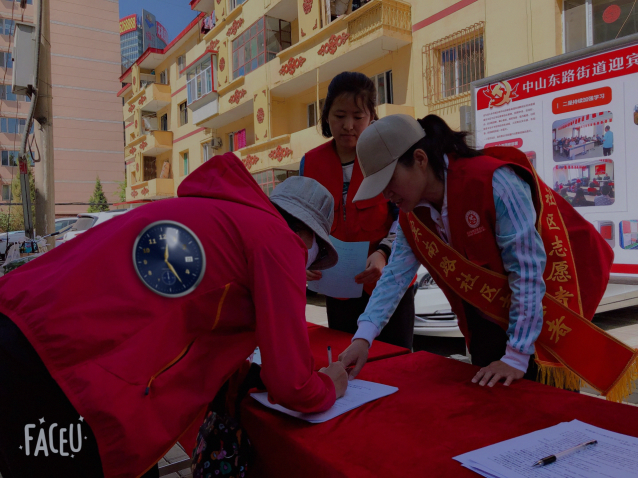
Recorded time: 12:25
